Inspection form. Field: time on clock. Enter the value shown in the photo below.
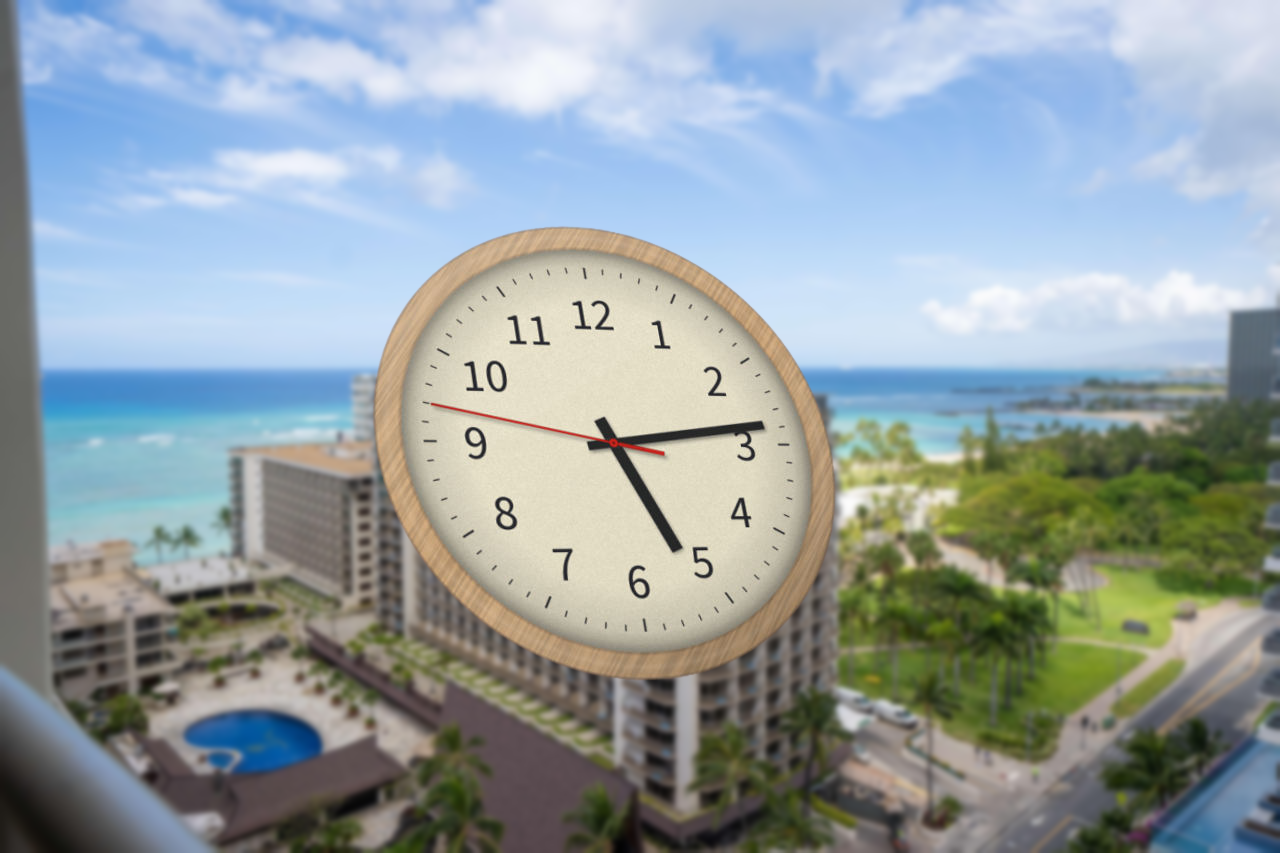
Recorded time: 5:13:47
